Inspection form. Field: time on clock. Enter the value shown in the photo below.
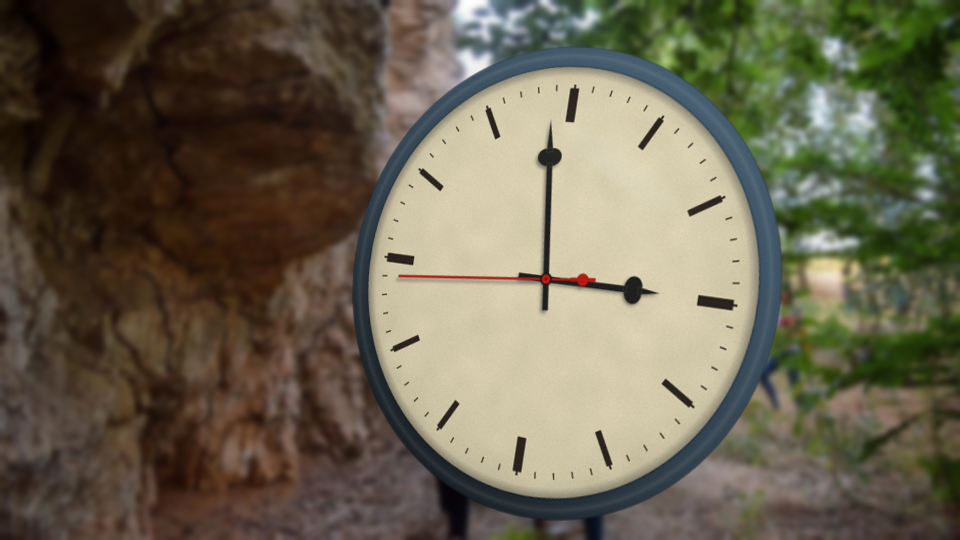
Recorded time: 2:58:44
